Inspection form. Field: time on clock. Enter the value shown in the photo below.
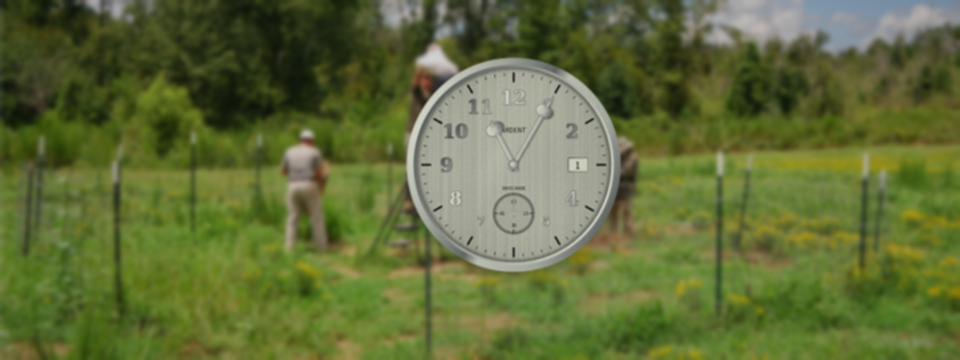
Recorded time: 11:05
